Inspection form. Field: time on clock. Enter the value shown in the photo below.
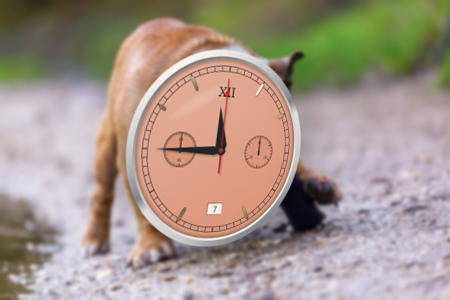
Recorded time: 11:45
